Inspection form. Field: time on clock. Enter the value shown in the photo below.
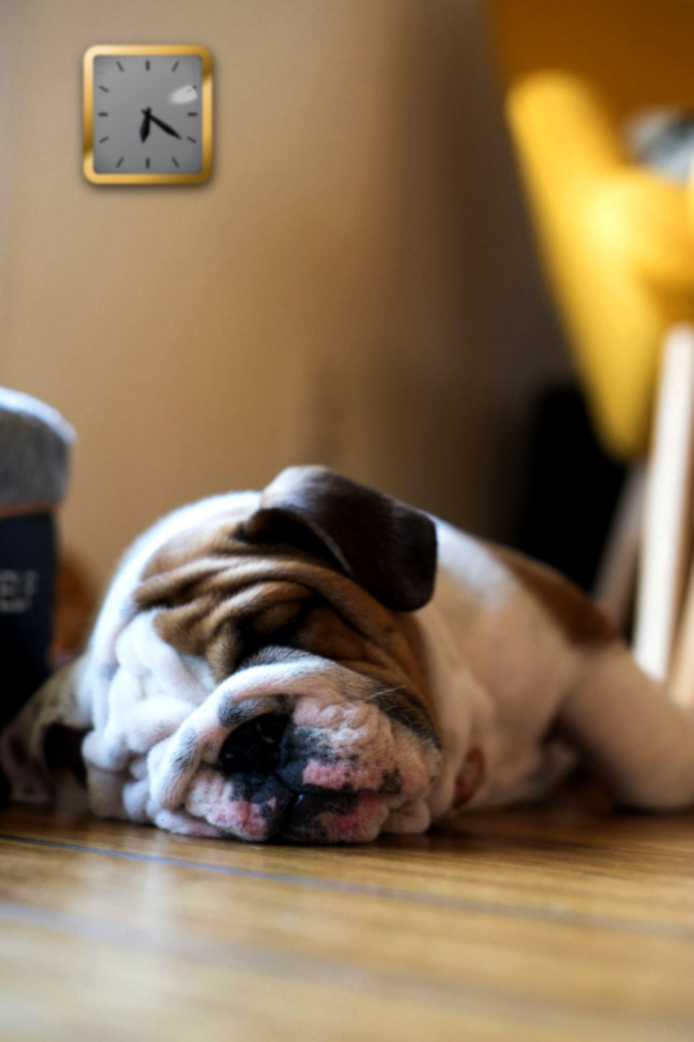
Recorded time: 6:21
